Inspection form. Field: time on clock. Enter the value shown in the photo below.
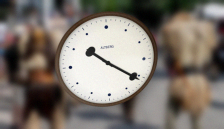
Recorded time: 10:21
